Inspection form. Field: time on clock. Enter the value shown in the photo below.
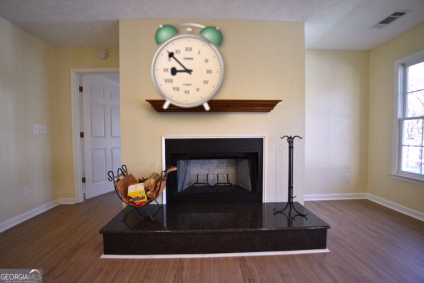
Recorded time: 8:52
